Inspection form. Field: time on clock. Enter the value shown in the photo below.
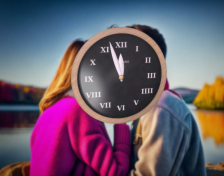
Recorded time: 11:57
